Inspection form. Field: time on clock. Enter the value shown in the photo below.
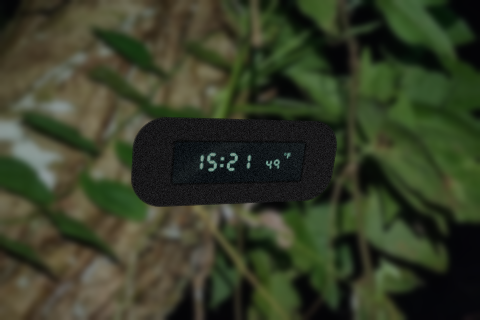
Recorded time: 15:21
